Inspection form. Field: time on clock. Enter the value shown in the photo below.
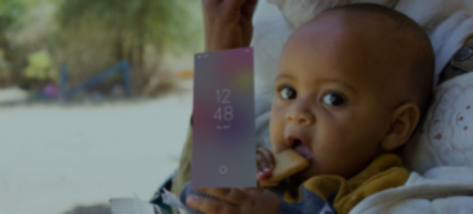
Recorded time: 12:48
